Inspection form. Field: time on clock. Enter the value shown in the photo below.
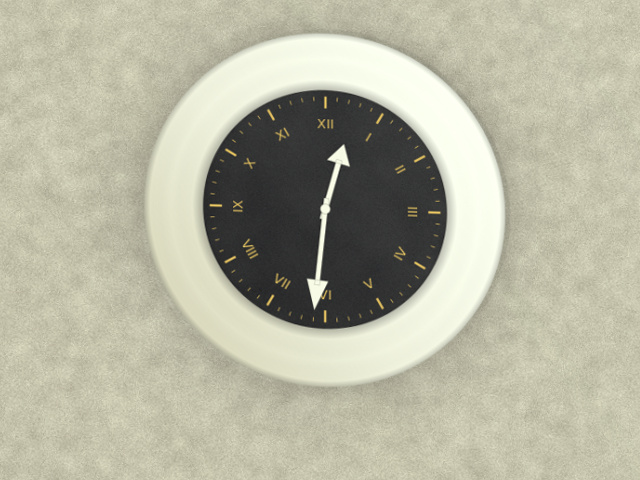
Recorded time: 12:31
